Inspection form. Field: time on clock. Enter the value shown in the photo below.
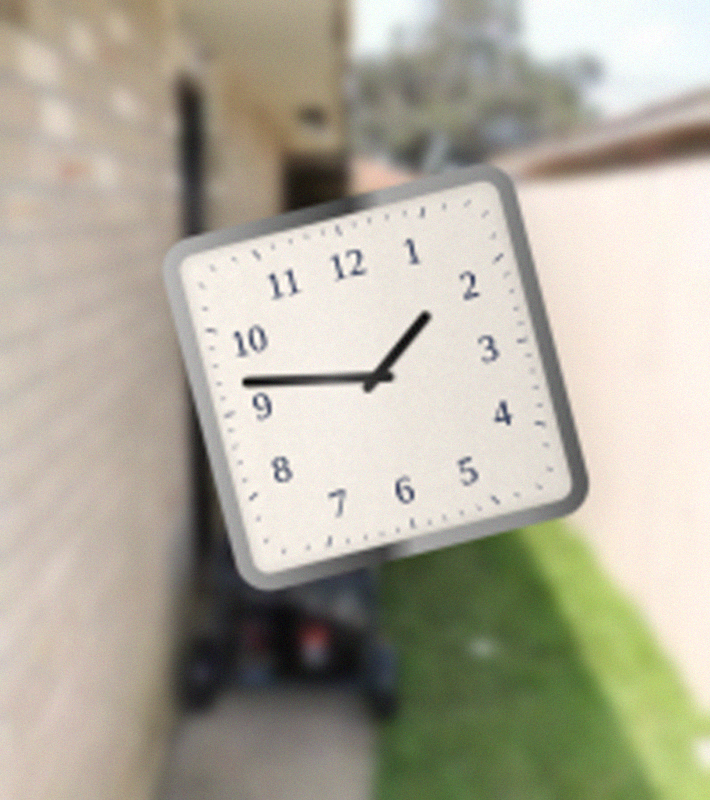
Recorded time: 1:47
